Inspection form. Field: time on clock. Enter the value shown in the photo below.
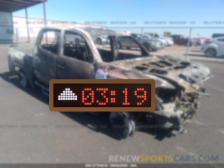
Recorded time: 3:19
